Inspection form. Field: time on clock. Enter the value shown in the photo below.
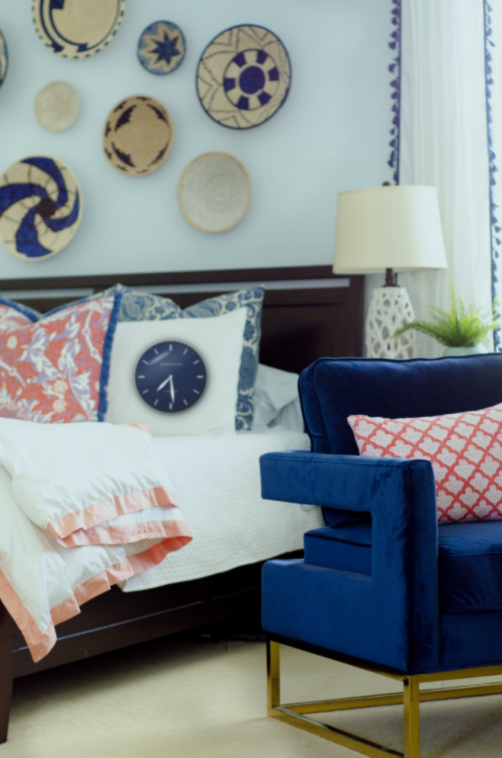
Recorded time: 7:29
